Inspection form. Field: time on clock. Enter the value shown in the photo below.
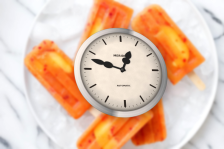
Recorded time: 12:48
